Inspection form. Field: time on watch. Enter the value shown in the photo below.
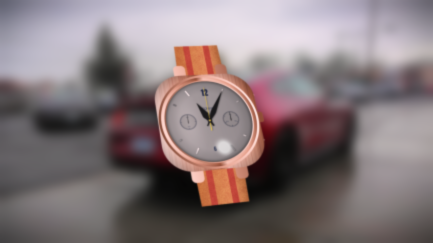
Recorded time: 11:05
